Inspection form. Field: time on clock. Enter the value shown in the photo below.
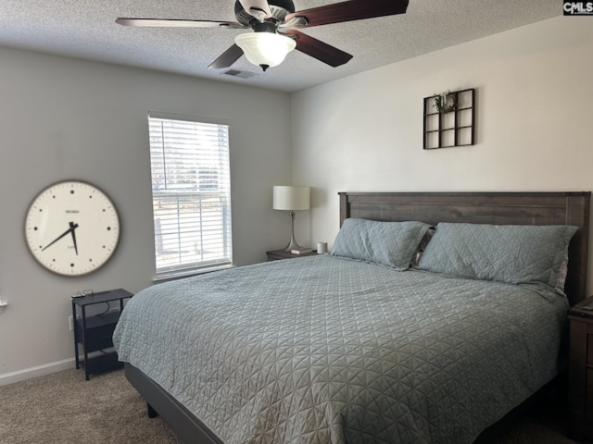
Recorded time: 5:39
